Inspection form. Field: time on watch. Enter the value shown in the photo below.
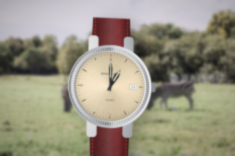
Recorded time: 1:00
